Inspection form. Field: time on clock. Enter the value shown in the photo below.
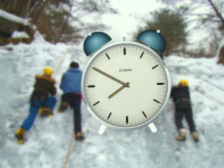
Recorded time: 7:50
